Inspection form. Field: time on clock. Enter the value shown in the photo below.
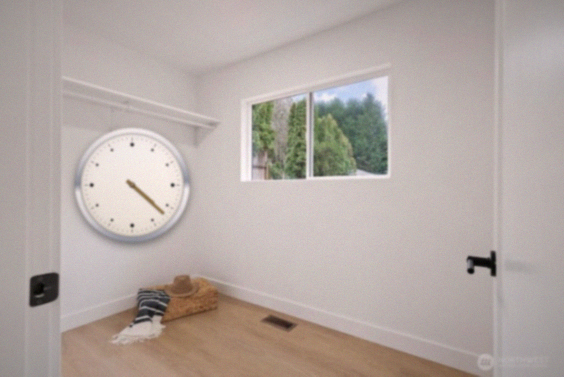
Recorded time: 4:22
